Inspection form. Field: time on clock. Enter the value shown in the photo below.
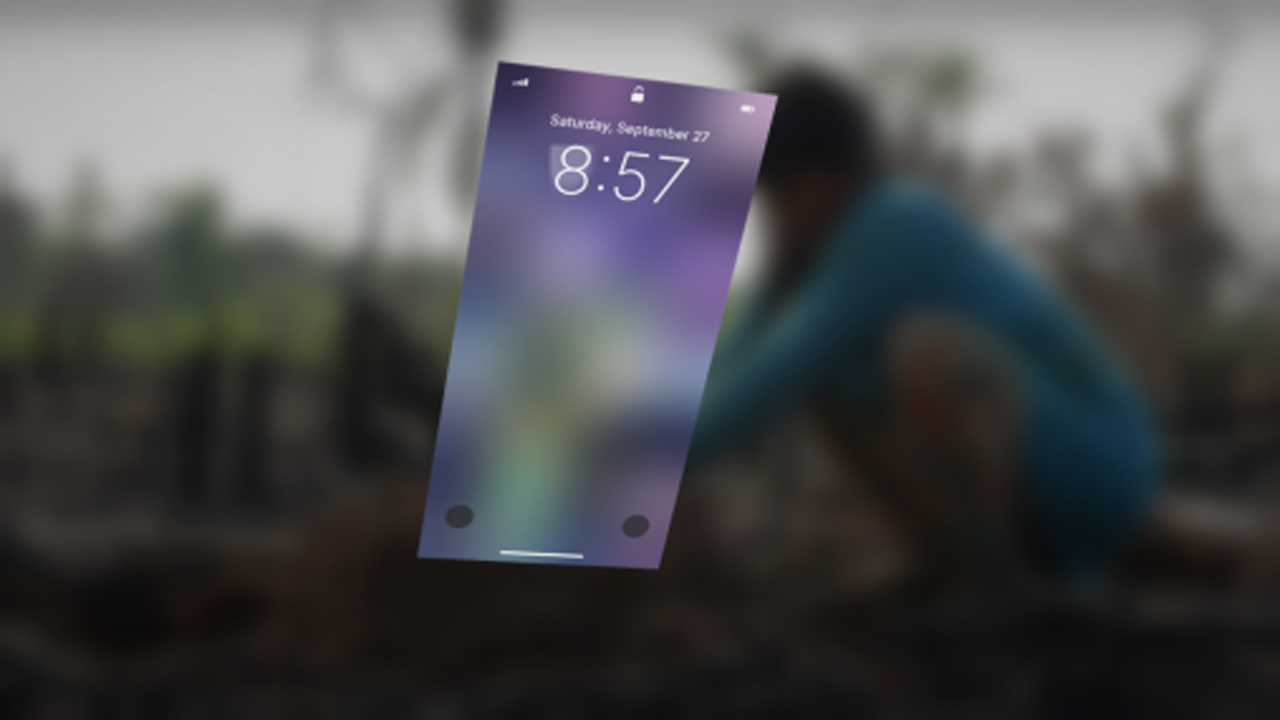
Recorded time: 8:57
